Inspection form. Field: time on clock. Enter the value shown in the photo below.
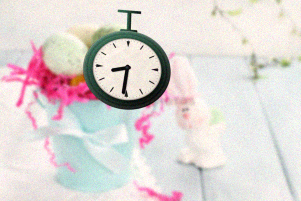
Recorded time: 8:31
